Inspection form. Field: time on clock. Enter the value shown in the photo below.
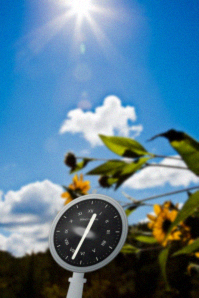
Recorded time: 12:33
